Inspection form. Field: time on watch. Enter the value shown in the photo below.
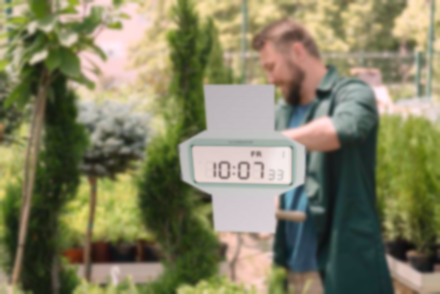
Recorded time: 10:07
